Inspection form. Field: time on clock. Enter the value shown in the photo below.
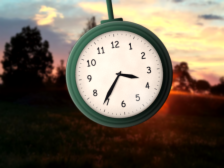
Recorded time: 3:36
